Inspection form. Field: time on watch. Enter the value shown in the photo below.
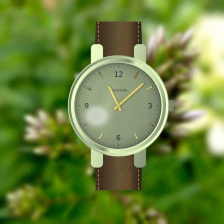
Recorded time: 11:08
